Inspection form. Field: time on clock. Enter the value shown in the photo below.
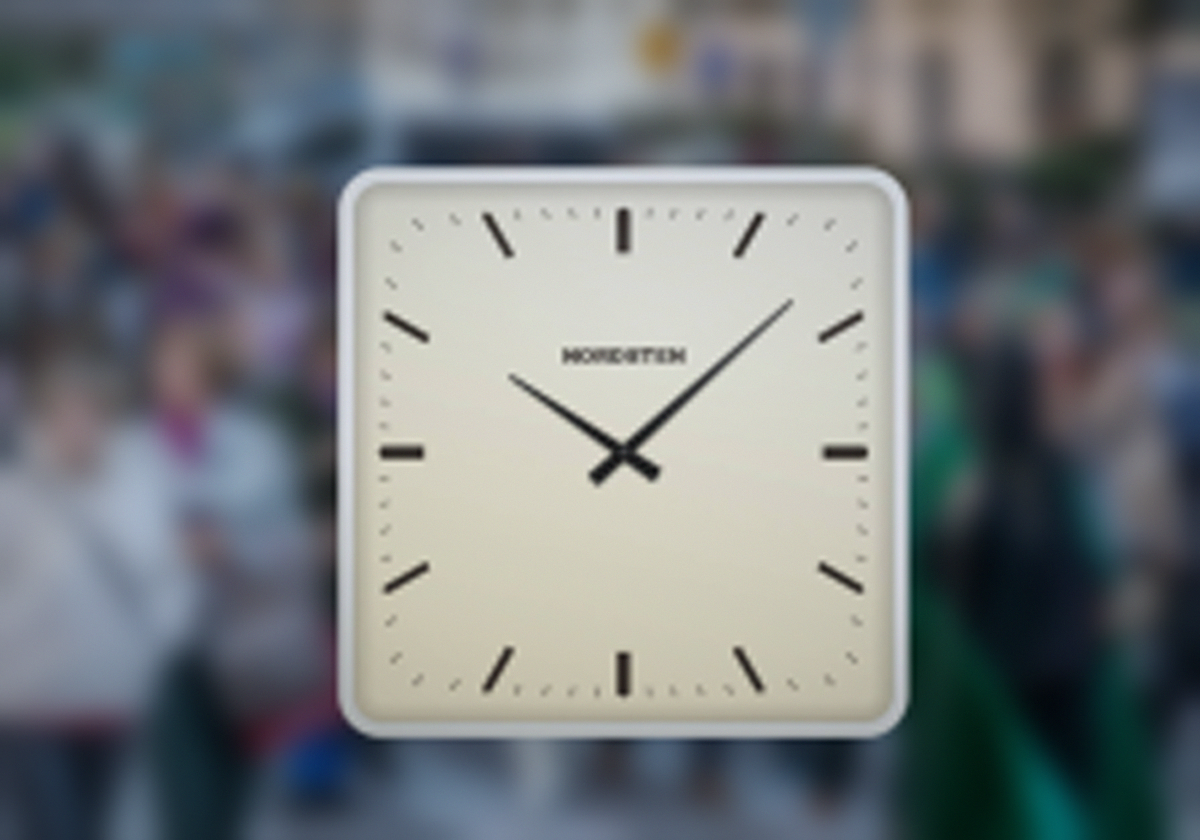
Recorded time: 10:08
